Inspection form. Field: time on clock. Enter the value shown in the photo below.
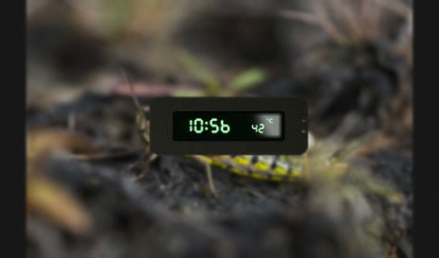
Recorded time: 10:56
